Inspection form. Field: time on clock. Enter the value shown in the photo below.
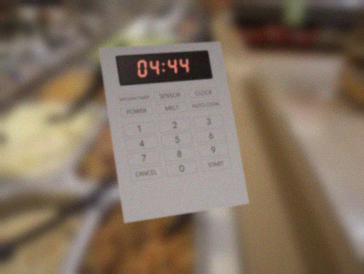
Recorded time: 4:44
